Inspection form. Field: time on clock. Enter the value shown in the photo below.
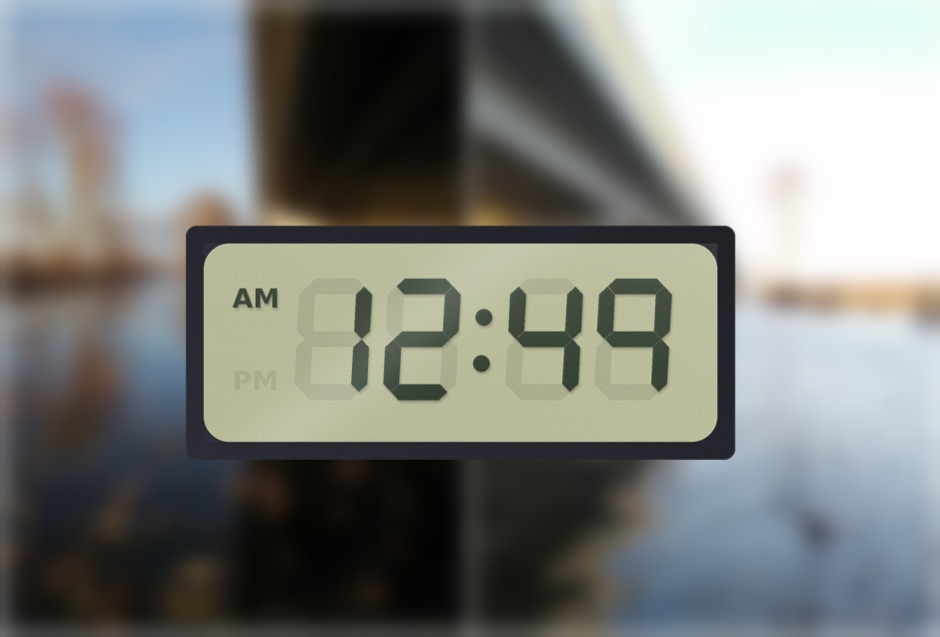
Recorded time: 12:49
